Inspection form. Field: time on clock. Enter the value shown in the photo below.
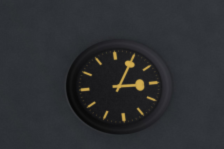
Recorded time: 3:05
